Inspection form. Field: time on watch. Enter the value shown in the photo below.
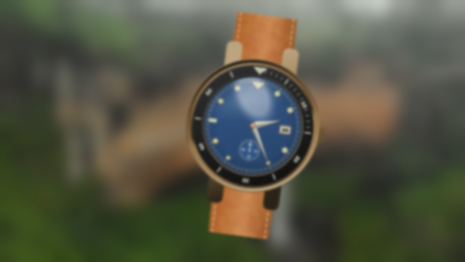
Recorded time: 2:25
